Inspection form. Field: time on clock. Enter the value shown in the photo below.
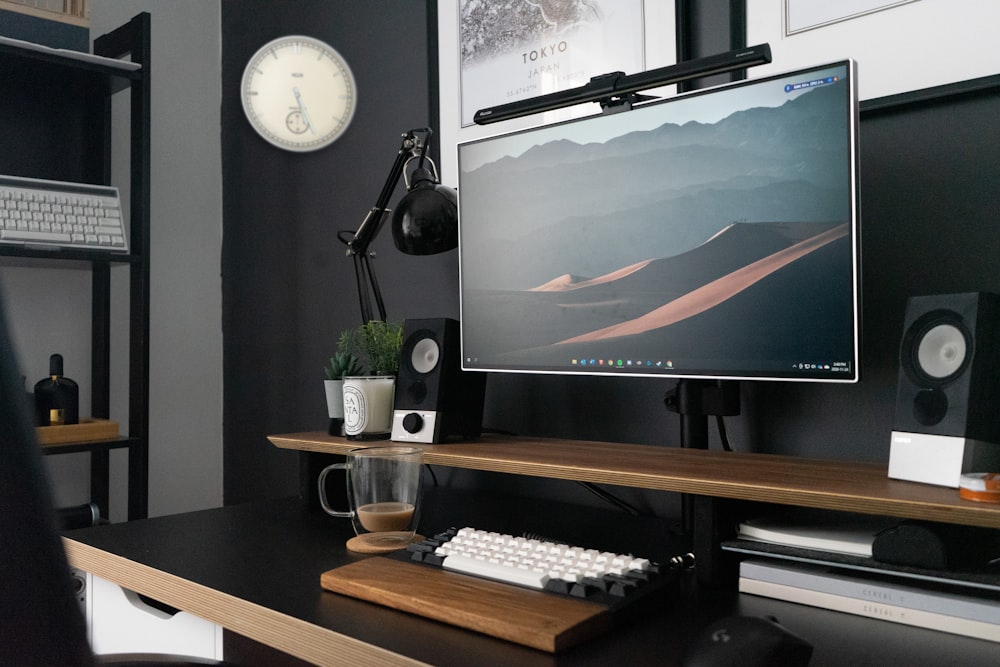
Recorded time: 5:26
